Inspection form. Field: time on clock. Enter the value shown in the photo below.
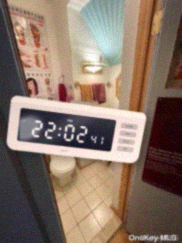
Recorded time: 22:02
